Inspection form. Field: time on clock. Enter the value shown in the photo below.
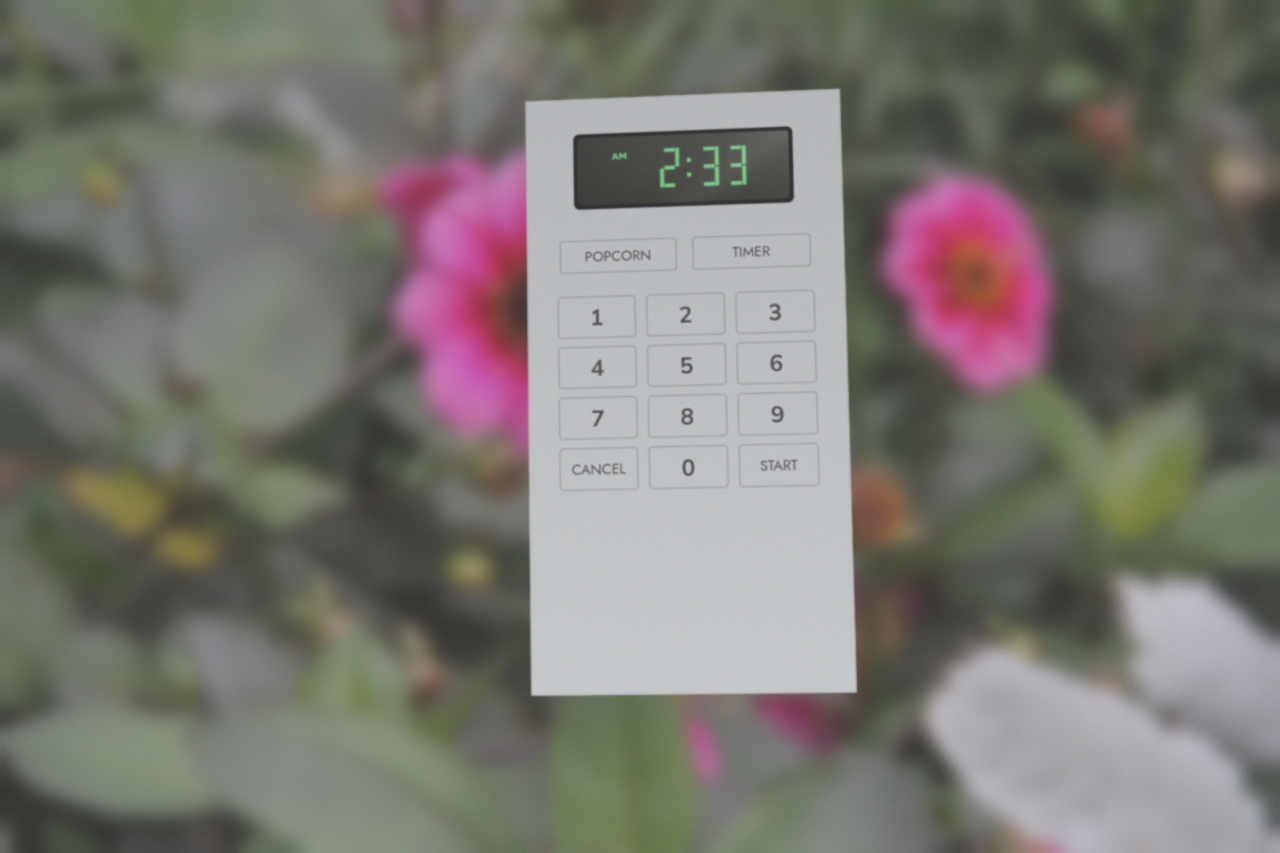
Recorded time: 2:33
